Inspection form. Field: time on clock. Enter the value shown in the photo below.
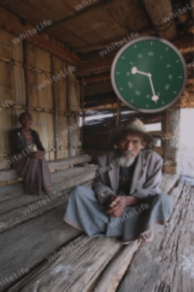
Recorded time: 9:27
